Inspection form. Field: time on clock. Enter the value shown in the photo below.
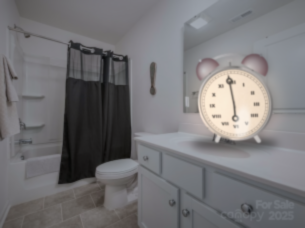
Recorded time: 5:59
